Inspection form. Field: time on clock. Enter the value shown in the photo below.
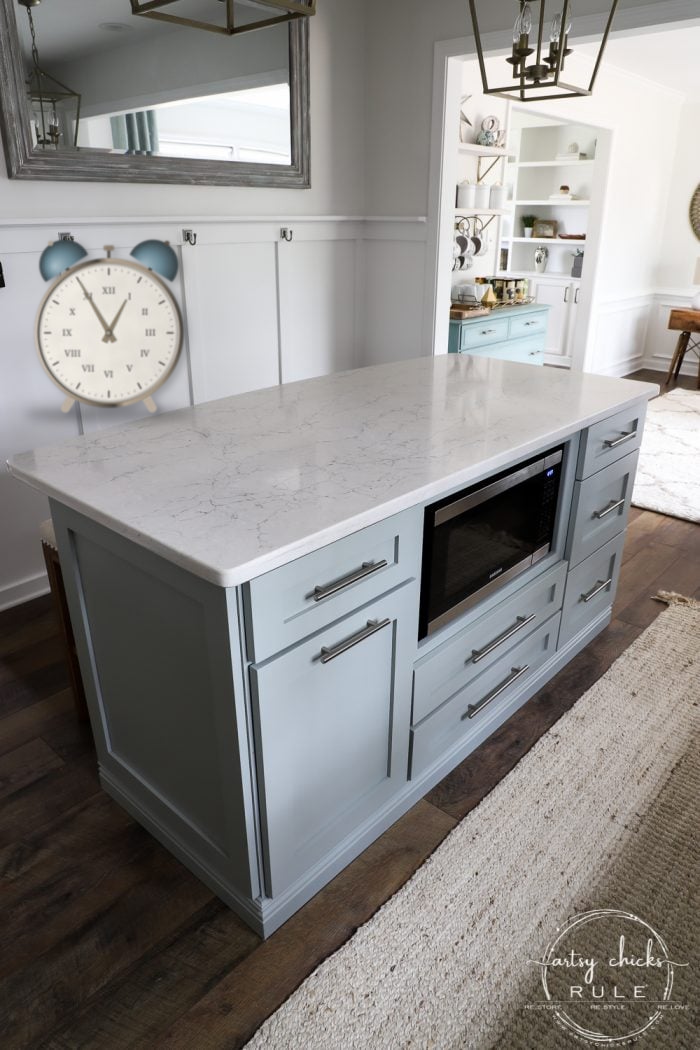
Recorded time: 12:55
